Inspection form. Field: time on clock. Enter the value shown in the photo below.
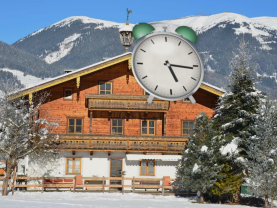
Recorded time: 5:16
